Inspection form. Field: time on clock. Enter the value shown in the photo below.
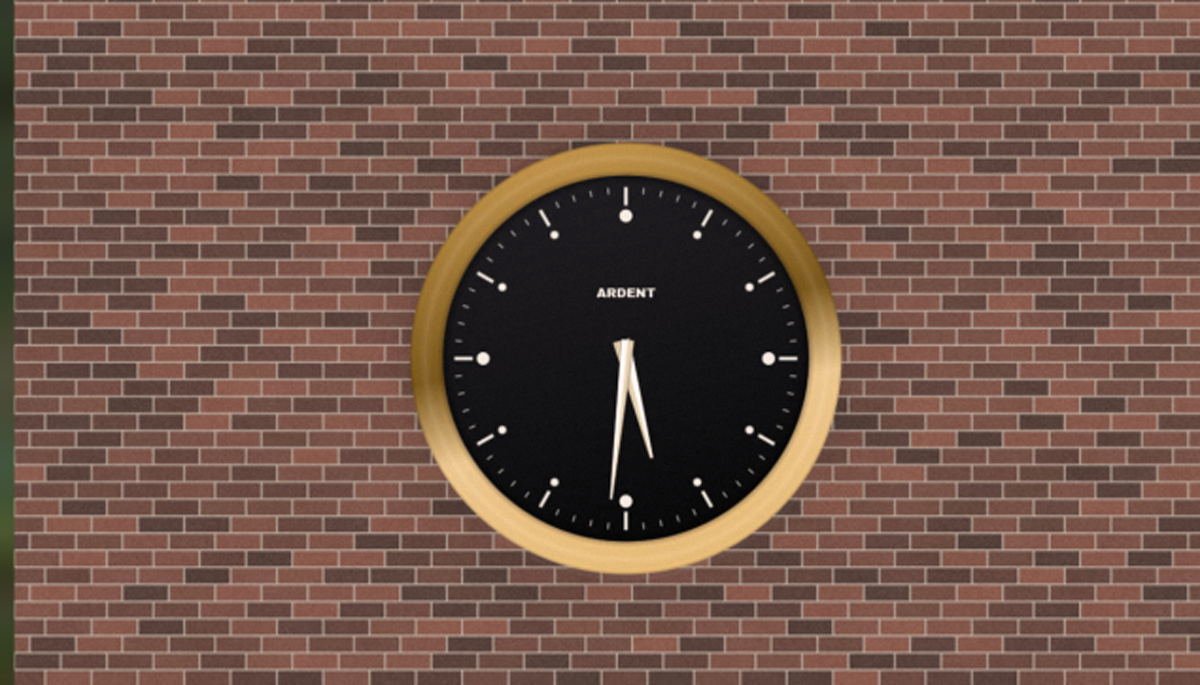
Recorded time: 5:31
